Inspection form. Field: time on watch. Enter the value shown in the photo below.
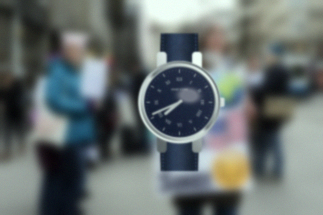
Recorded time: 7:41
